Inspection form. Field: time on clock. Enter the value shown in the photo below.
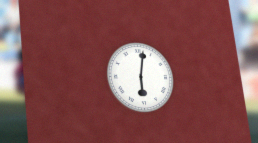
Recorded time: 6:02
